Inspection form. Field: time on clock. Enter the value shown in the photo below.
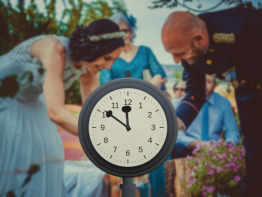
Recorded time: 11:51
